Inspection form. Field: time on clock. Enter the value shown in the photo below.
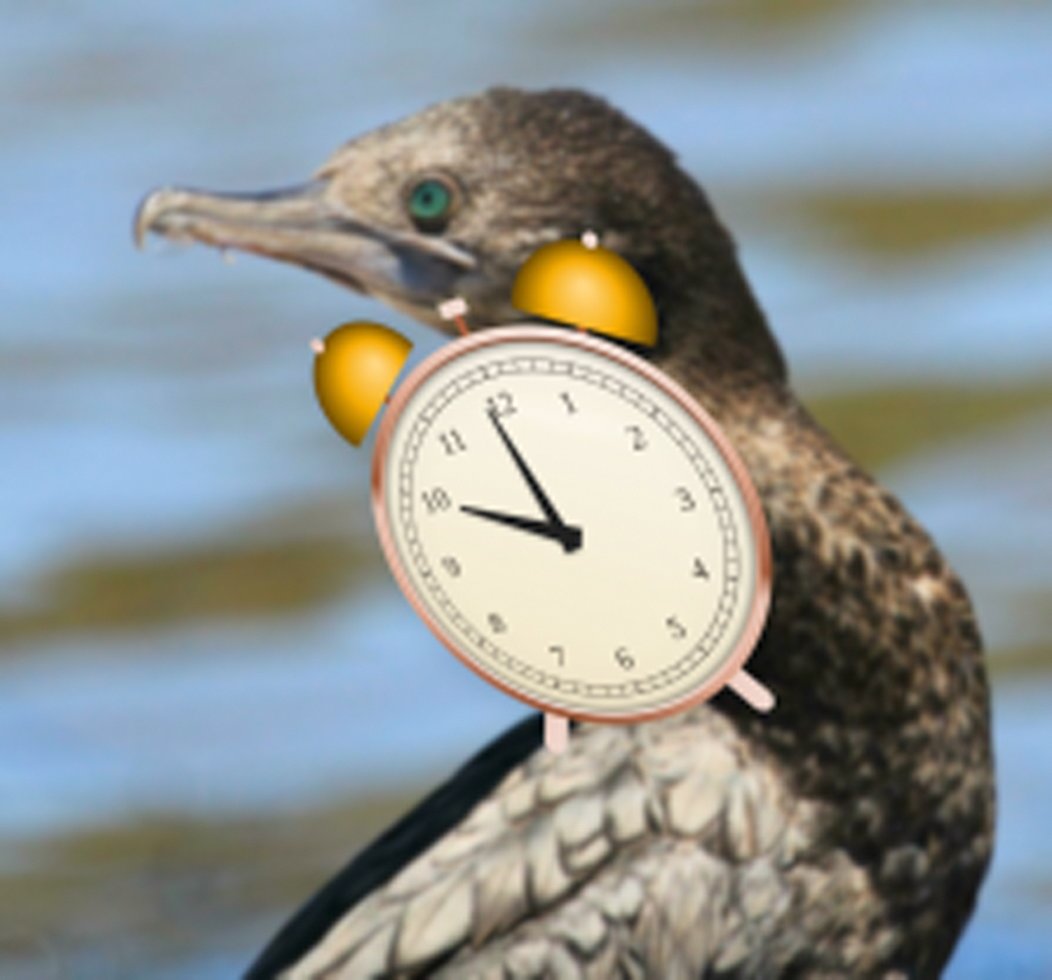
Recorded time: 9:59
